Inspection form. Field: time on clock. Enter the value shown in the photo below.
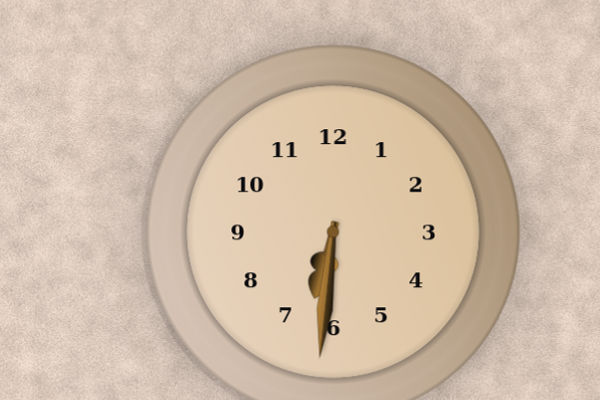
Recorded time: 6:31
